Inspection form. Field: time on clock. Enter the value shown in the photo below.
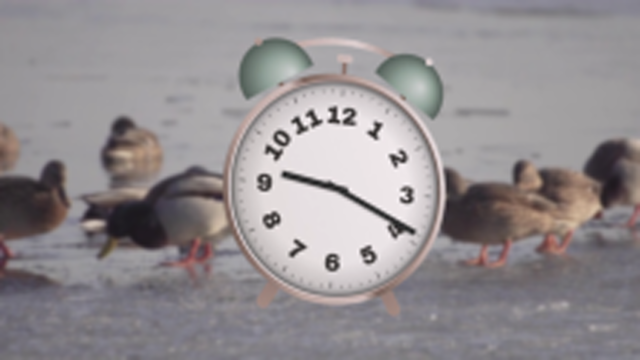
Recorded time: 9:19
